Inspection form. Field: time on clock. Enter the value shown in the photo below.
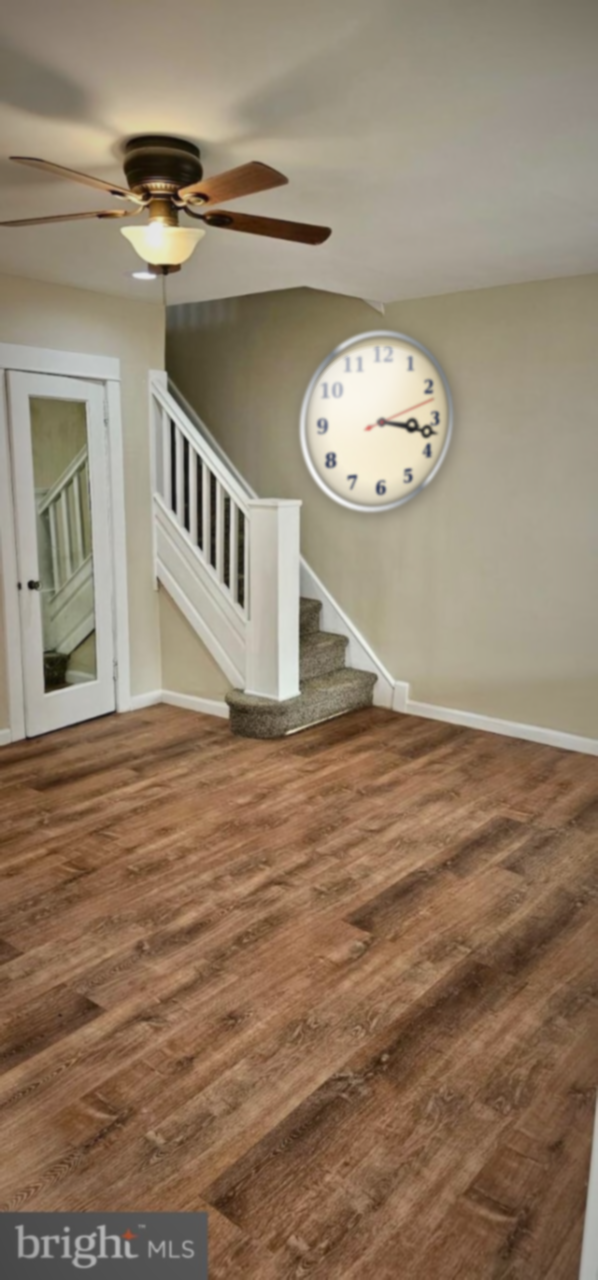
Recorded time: 3:17:12
